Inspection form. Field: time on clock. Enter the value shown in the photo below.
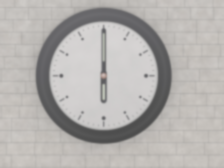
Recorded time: 6:00
